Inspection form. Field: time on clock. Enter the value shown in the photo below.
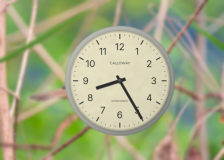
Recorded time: 8:25
